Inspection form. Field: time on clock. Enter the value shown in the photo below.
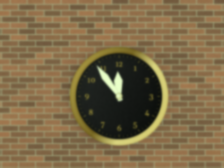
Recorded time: 11:54
